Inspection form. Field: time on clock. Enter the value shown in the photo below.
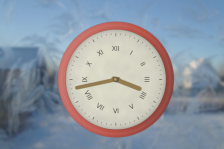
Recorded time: 3:43
